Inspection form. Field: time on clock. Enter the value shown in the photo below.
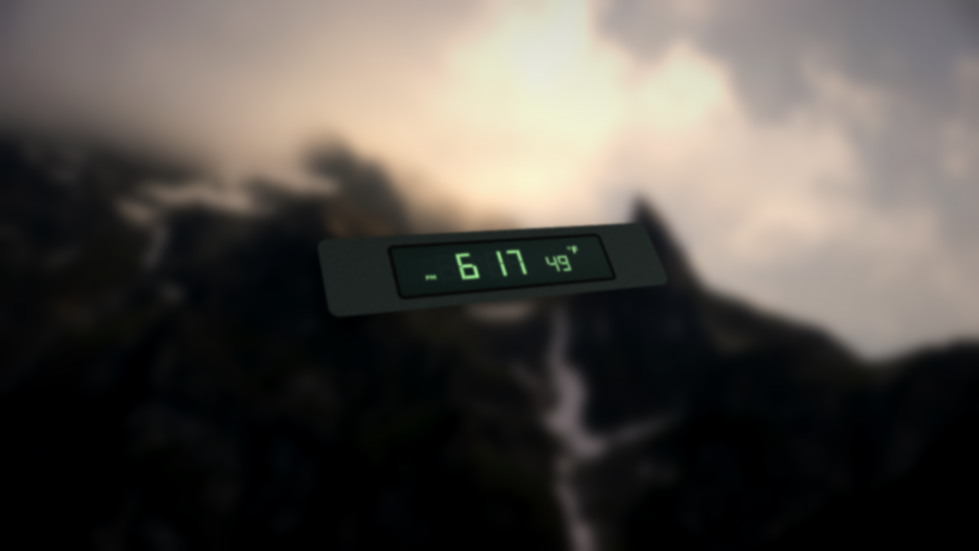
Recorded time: 6:17
